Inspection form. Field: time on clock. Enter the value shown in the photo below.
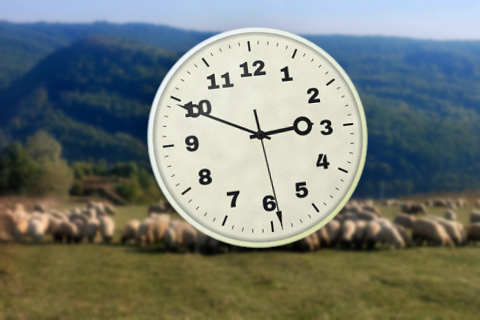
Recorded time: 2:49:29
